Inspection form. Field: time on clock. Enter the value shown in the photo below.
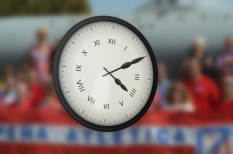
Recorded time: 4:10
